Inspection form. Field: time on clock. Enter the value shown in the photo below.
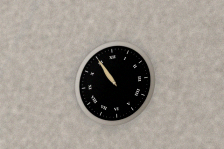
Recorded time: 10:55
